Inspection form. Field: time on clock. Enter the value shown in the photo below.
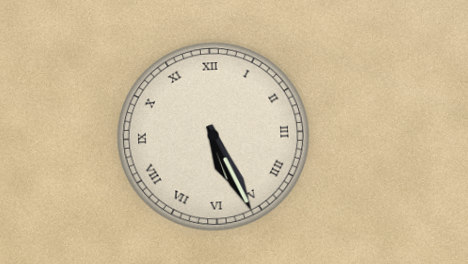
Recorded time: 5:26
